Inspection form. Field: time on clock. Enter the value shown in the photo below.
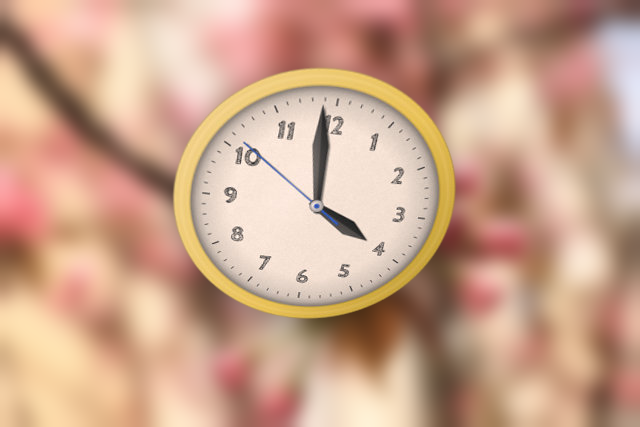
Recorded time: 3:58:51
